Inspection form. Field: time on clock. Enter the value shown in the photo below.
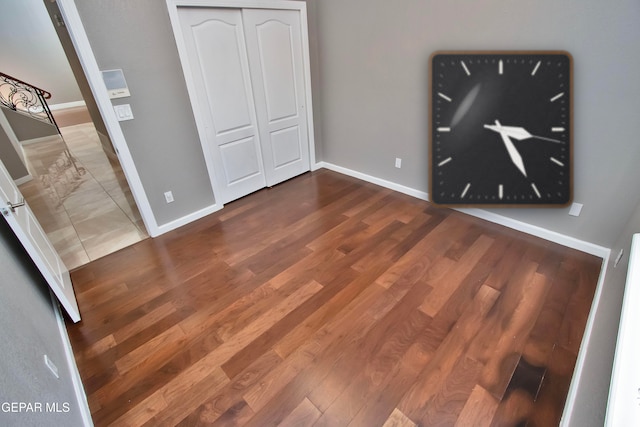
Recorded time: 3:25:17
